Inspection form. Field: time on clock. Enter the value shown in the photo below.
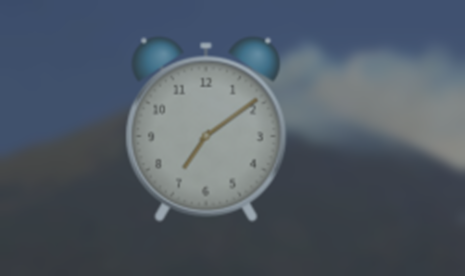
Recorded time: 7:09
